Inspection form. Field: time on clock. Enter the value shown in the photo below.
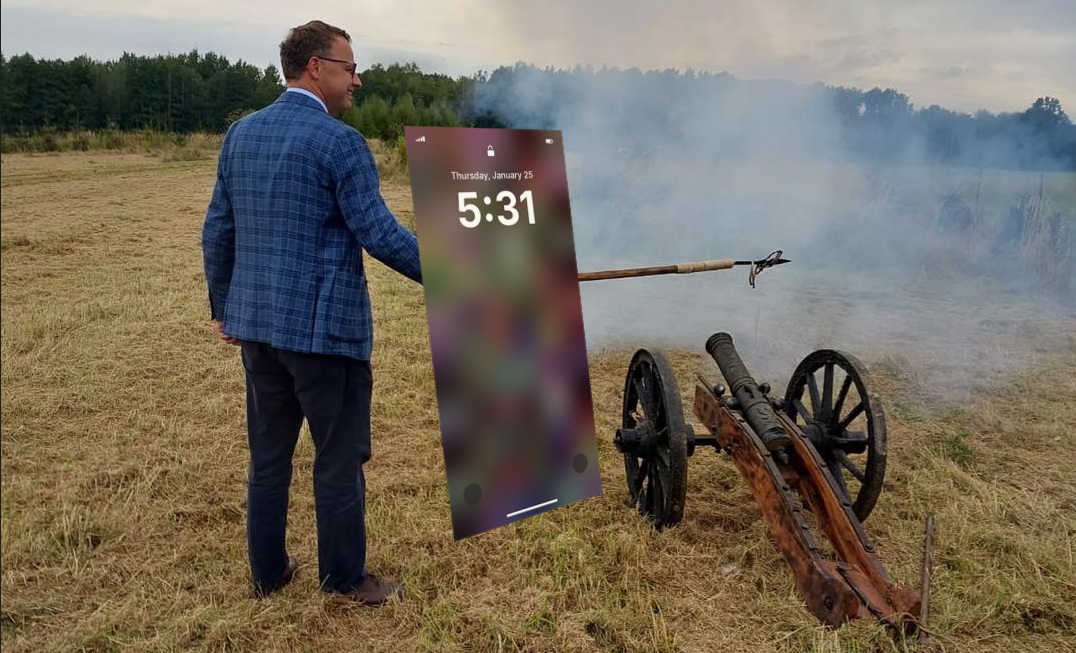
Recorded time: 5:31
